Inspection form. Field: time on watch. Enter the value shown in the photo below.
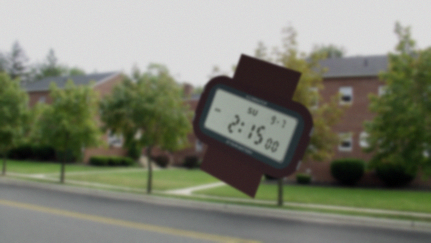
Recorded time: 2:15
